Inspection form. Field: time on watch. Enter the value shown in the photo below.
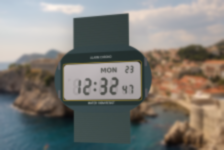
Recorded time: 12:32
